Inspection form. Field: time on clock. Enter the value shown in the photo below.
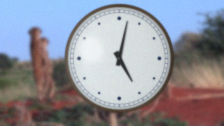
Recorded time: 5:02
